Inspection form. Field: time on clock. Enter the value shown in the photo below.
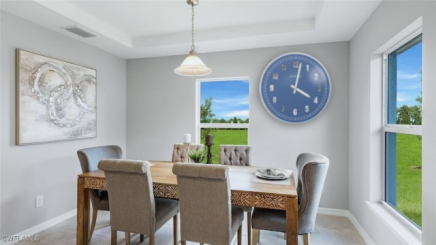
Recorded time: 4:02
